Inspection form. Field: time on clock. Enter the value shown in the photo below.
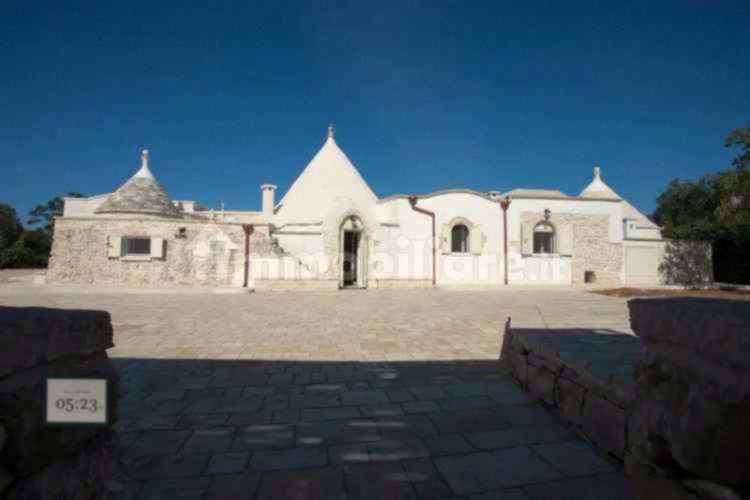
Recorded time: 5:23
